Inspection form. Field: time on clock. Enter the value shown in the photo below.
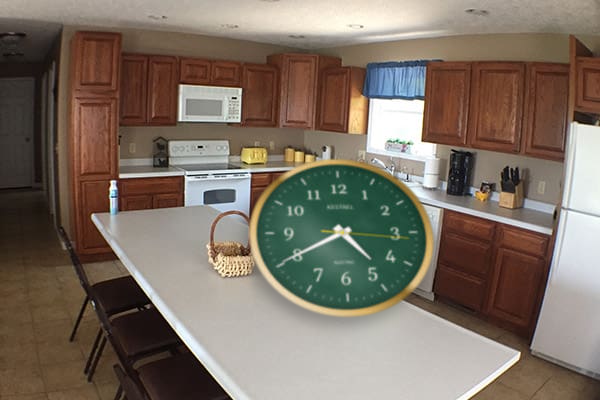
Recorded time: 4:40:16
